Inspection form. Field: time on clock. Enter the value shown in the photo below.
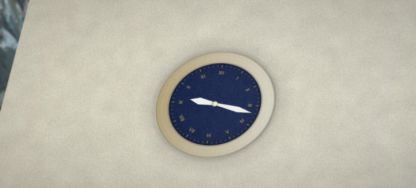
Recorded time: 9:17
